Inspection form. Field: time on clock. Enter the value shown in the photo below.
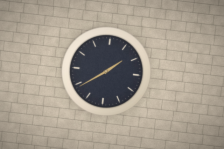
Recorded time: 1:39
